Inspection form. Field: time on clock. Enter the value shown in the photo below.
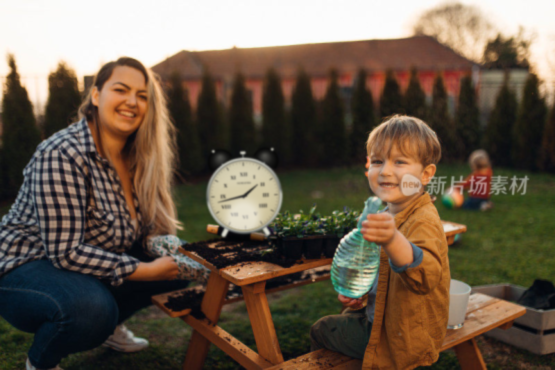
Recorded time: 1:43
